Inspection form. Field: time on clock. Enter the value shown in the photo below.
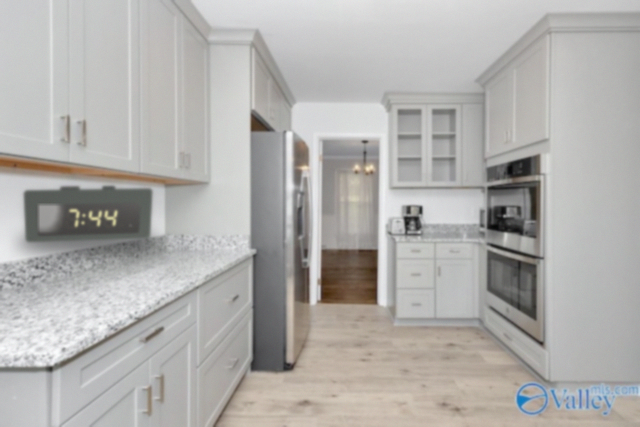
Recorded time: 7:44
